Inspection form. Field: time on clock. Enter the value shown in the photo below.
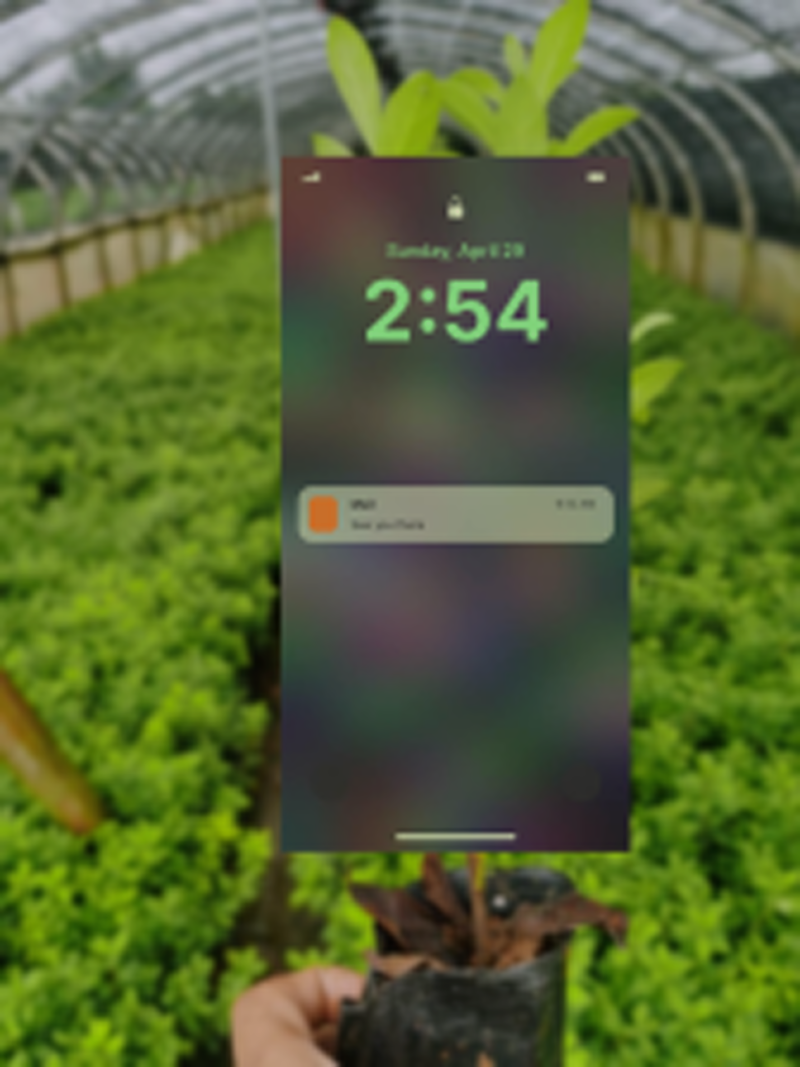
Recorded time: 2:54
